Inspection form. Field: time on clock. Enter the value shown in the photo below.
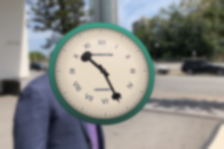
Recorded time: 10:26
